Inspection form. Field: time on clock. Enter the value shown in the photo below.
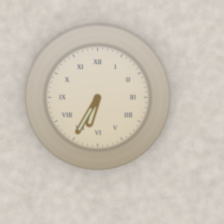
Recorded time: 6:35
